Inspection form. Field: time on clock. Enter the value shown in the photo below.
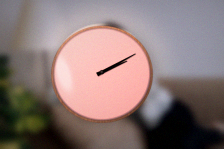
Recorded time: 2:10
